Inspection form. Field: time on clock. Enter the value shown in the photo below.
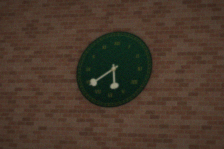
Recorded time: 5:39
